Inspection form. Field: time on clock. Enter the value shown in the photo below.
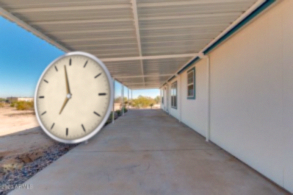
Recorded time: 6:58
